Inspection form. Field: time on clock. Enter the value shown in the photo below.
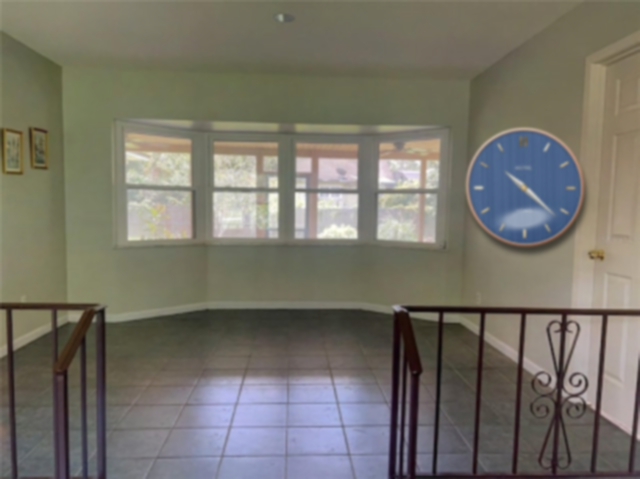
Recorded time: 10:22
